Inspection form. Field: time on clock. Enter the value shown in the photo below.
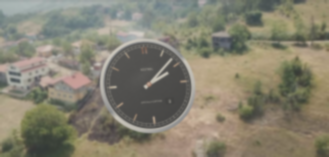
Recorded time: 2:08
